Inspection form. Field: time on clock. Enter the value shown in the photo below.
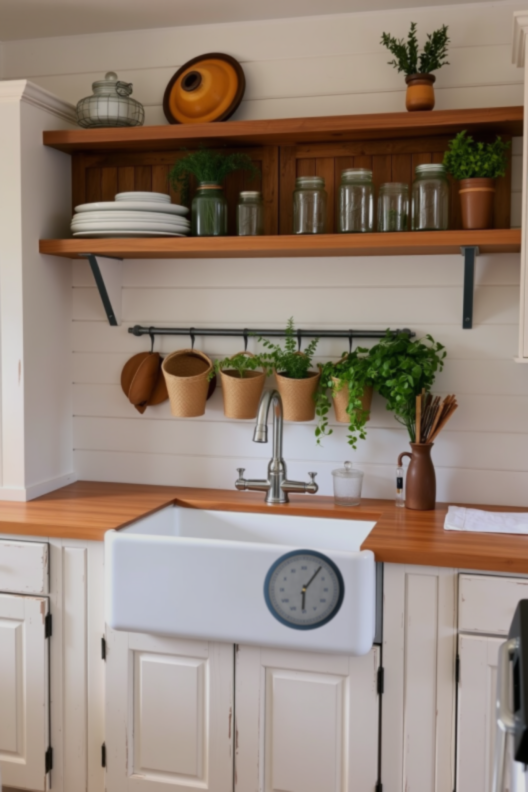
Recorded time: 6:06
